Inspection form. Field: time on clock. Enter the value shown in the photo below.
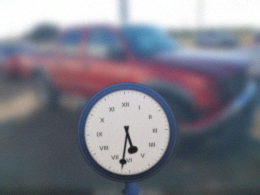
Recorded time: 5:32
